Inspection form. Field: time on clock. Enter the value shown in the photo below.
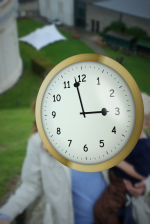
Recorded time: 2:58
